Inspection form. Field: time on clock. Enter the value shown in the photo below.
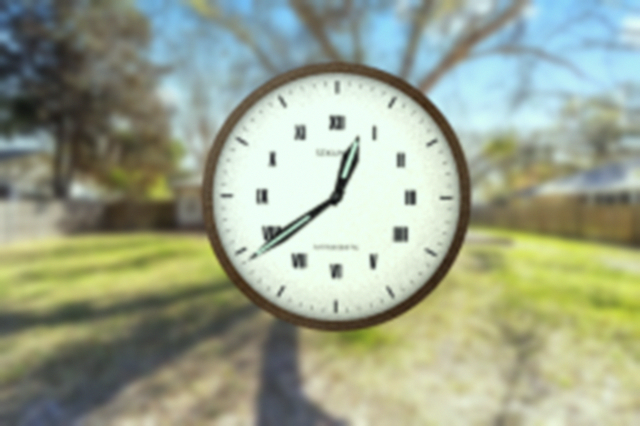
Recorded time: 12:39
